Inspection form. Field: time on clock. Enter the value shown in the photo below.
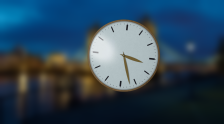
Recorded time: 3:27
